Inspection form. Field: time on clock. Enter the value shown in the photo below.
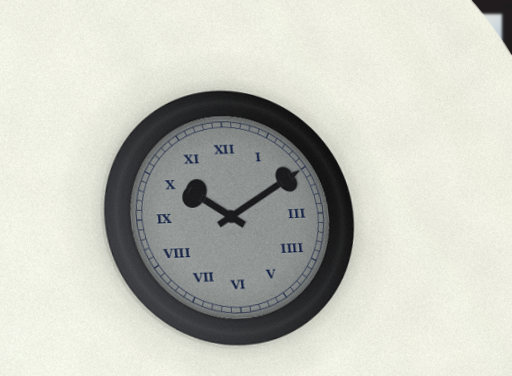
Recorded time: 10:10
